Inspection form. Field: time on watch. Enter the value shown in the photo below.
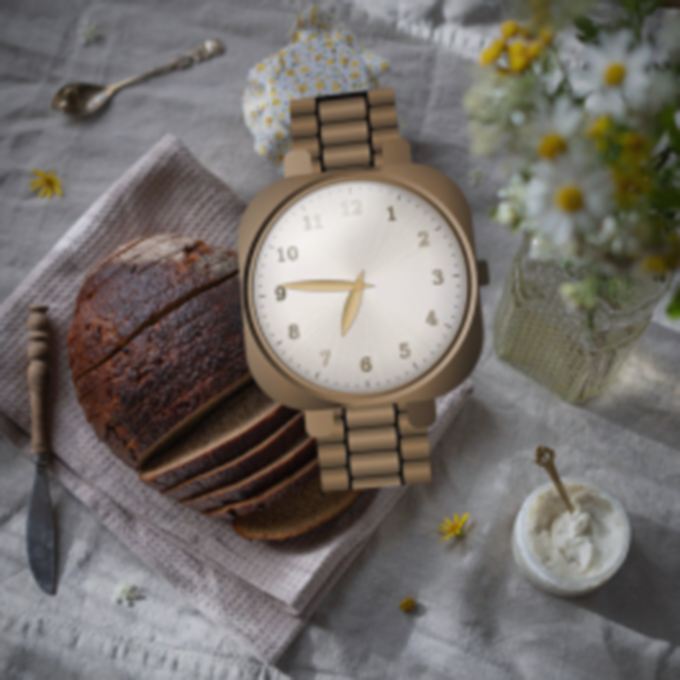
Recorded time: 6:46
